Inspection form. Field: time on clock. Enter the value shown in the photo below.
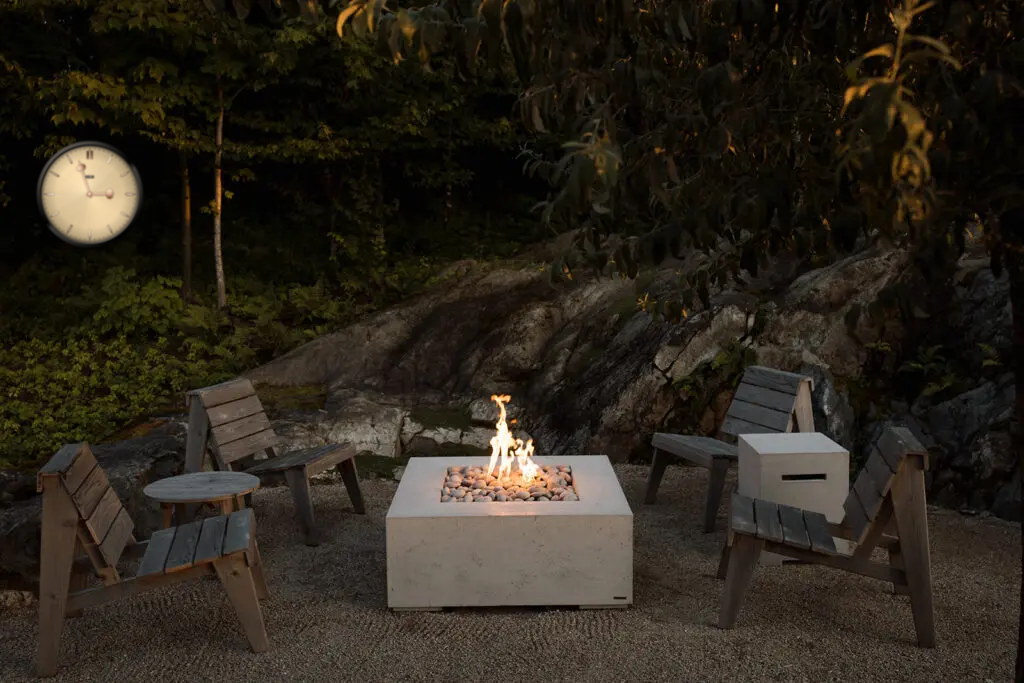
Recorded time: 2:57
